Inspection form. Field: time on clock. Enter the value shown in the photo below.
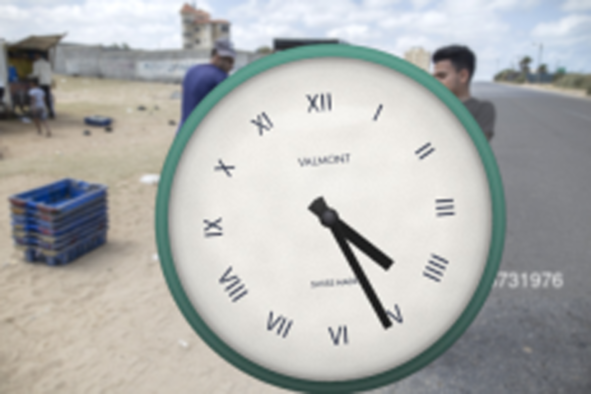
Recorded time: 4:26
